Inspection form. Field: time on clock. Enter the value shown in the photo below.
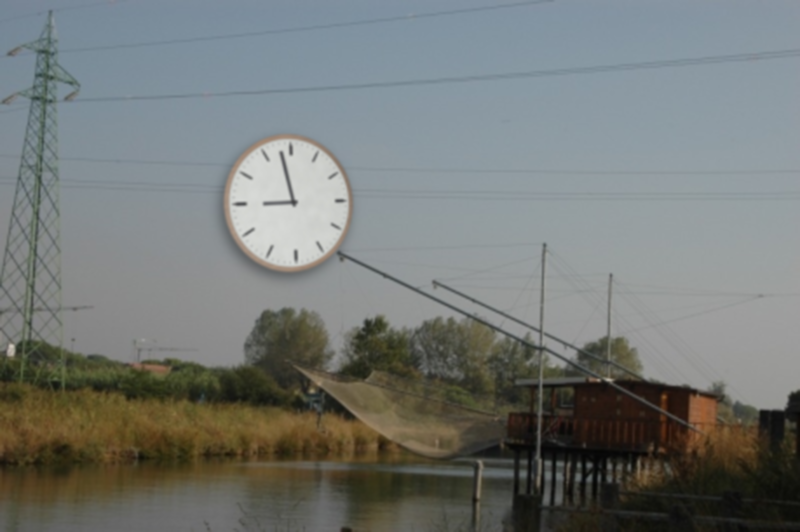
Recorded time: 8:58
